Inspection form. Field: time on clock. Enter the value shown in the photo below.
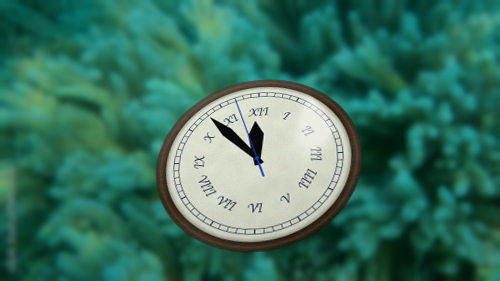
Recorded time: 11:52:57
